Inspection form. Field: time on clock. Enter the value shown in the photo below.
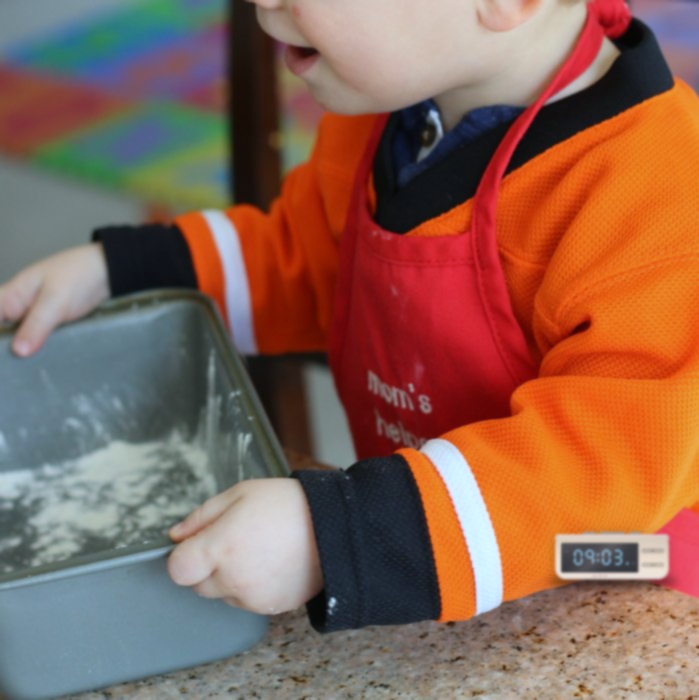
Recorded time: 9:03
